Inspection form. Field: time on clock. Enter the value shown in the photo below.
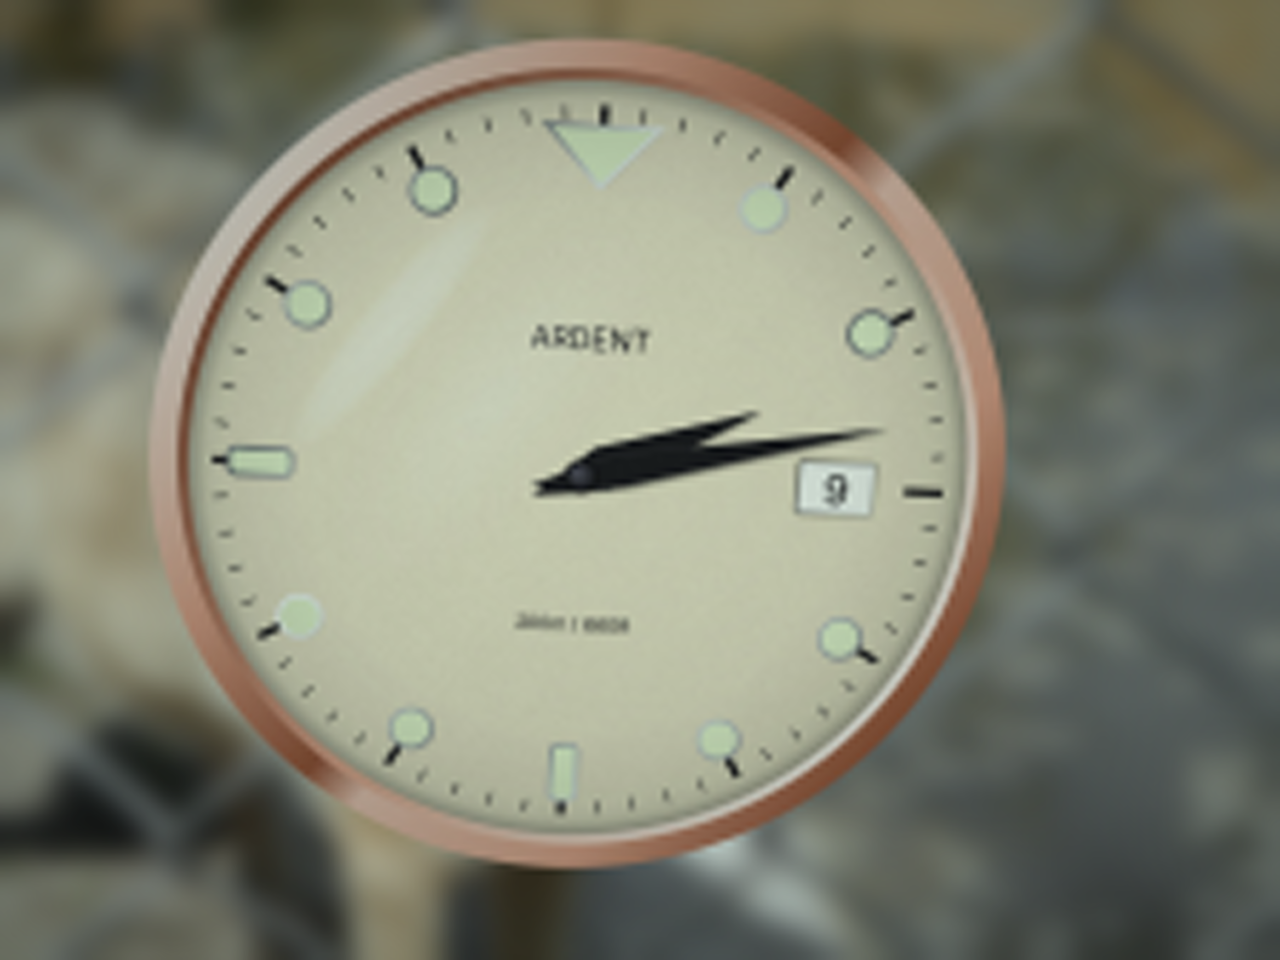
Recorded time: 2:13
